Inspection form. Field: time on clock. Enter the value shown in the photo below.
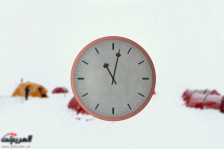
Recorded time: 11:02
